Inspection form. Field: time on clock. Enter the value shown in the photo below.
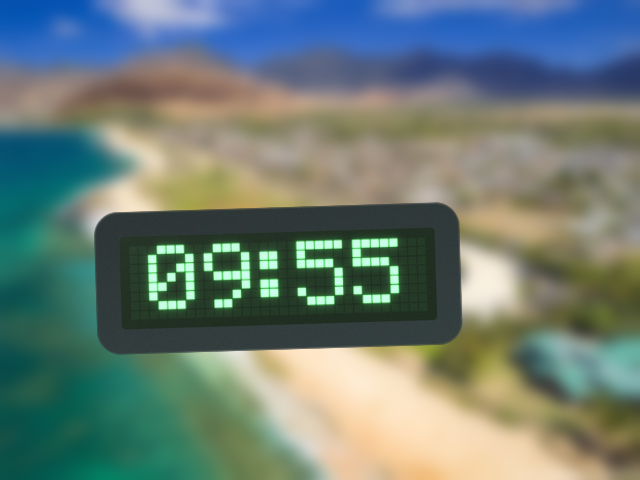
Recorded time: 9:55
